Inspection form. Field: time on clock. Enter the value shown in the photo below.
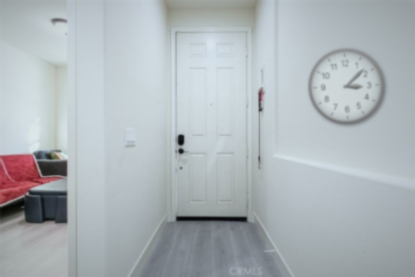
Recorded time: 3:08
